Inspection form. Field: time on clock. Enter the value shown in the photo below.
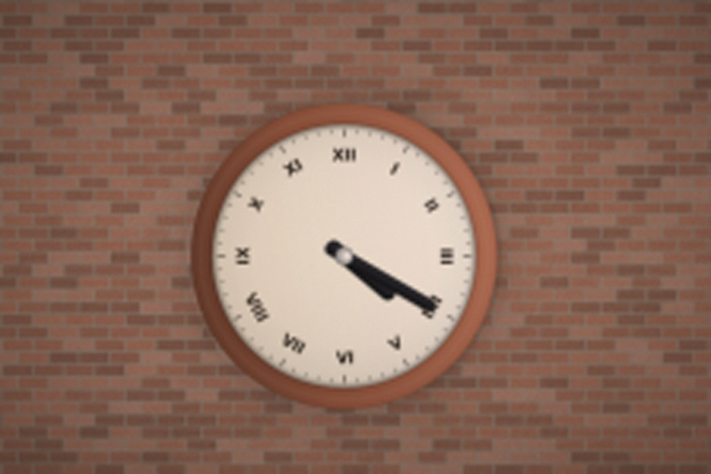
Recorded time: 4:20
